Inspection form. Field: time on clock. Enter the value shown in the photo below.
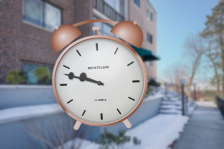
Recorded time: 9:48
